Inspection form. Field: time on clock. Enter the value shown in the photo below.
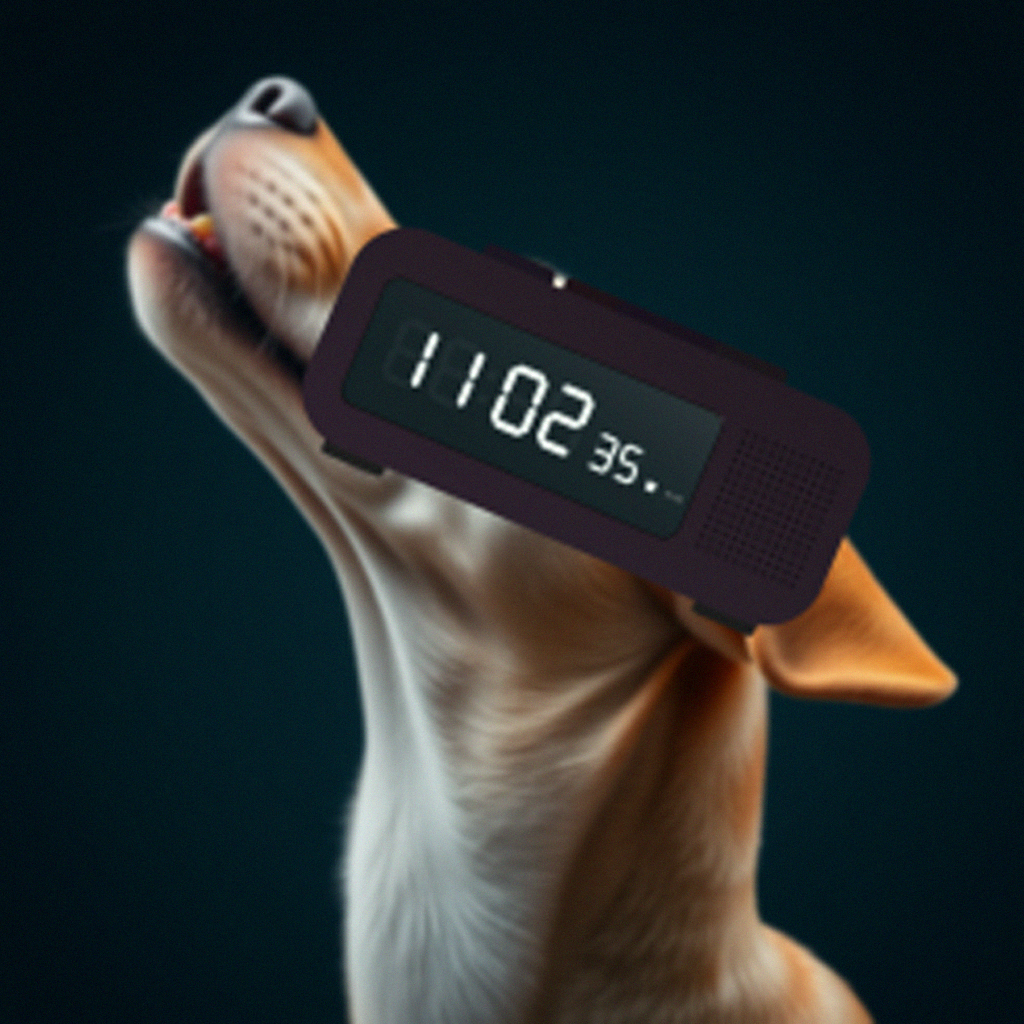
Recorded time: 11:02:35
